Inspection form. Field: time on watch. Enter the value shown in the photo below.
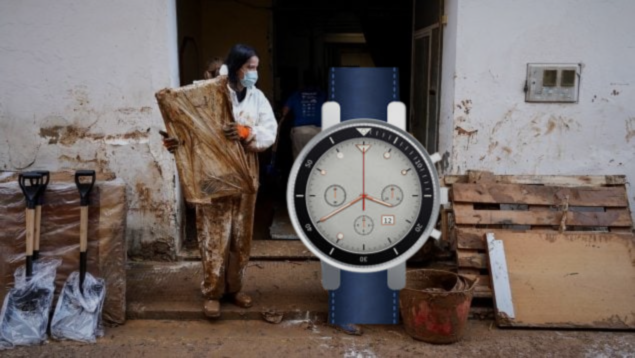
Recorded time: 3:40
